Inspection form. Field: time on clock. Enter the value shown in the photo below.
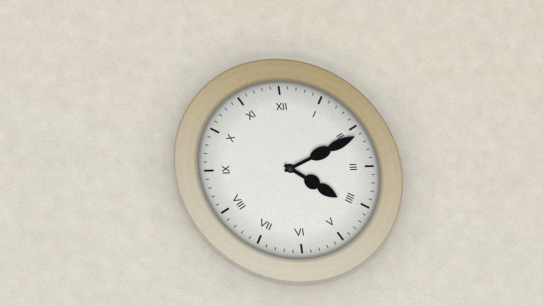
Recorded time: 4:11
